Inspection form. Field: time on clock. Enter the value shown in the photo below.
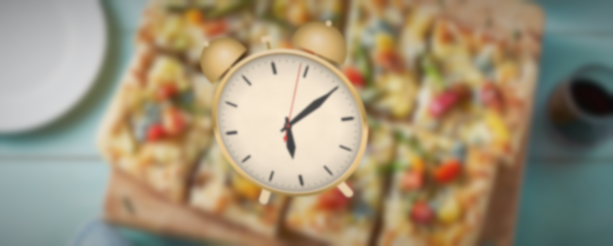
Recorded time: 6:10:04
